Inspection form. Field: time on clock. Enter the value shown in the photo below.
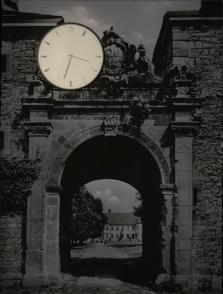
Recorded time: 3:33
